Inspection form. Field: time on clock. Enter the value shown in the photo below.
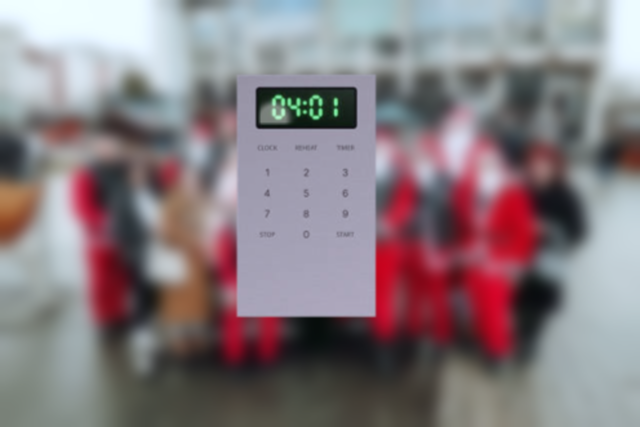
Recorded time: 4:01
